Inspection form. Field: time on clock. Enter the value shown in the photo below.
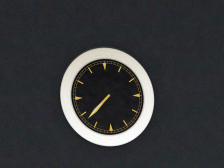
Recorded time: 7:38
